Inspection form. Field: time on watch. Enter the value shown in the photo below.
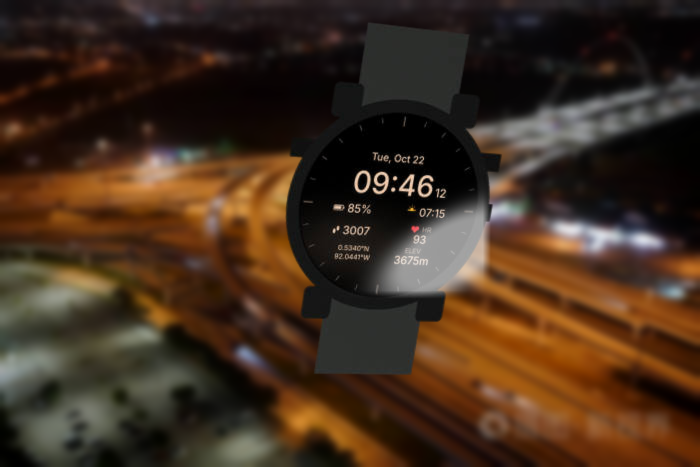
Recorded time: 9:46:12
